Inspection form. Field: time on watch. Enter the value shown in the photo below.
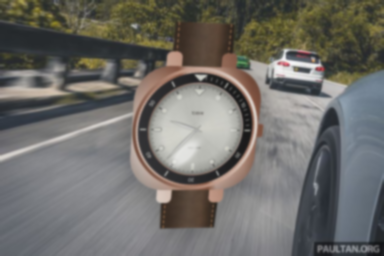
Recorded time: 9:37
